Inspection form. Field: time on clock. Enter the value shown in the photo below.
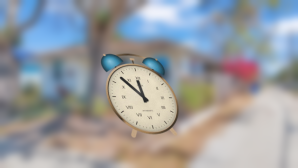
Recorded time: 11:53
